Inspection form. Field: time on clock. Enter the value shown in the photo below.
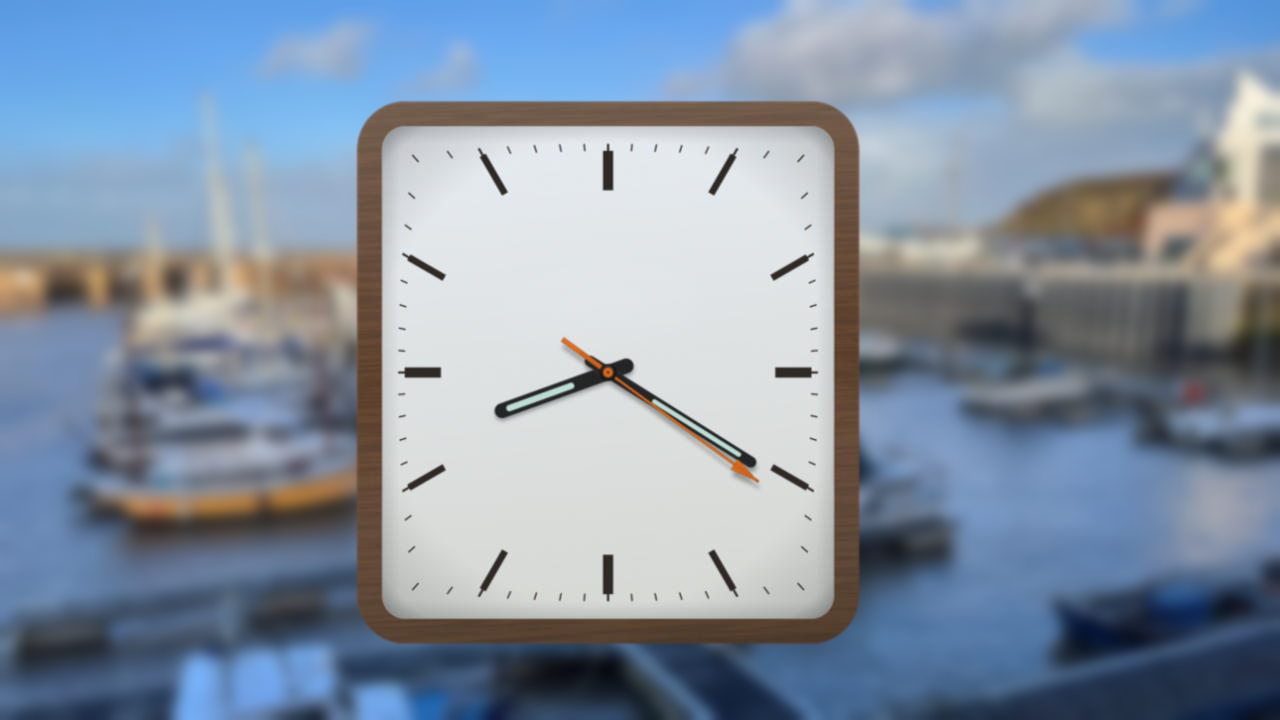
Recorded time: 8:20:21
